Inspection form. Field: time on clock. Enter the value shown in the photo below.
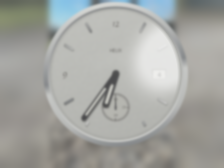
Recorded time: 6:36
